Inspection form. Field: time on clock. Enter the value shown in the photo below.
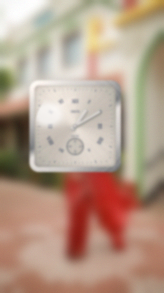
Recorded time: 1:10
